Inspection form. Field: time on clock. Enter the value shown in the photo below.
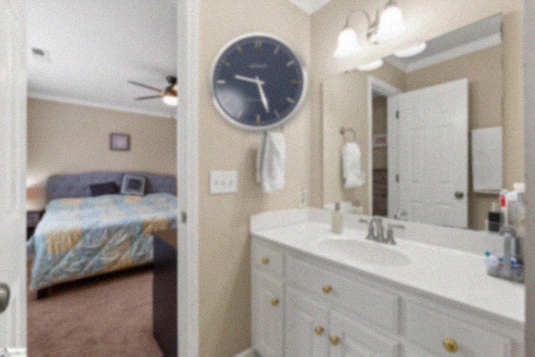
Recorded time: 9:27
